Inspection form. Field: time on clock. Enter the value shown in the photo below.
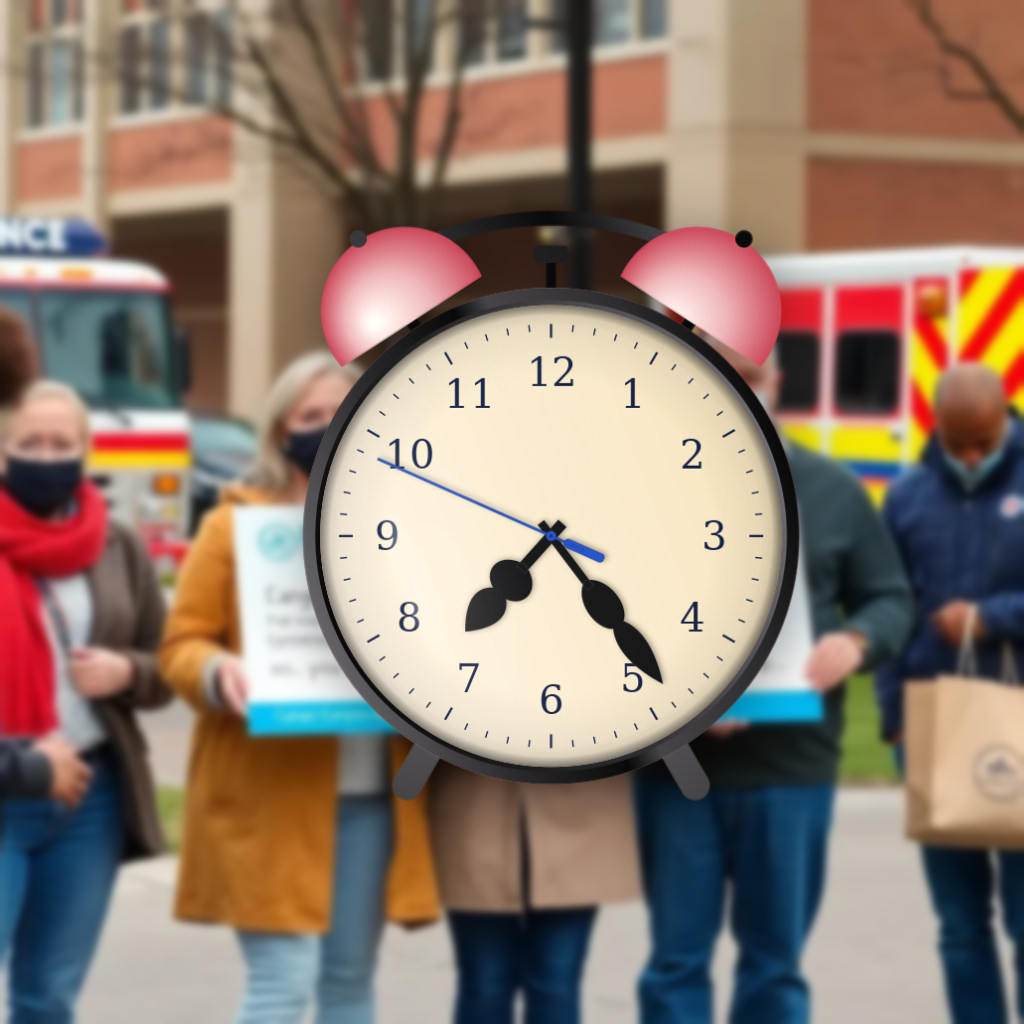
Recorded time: 7:23:49
